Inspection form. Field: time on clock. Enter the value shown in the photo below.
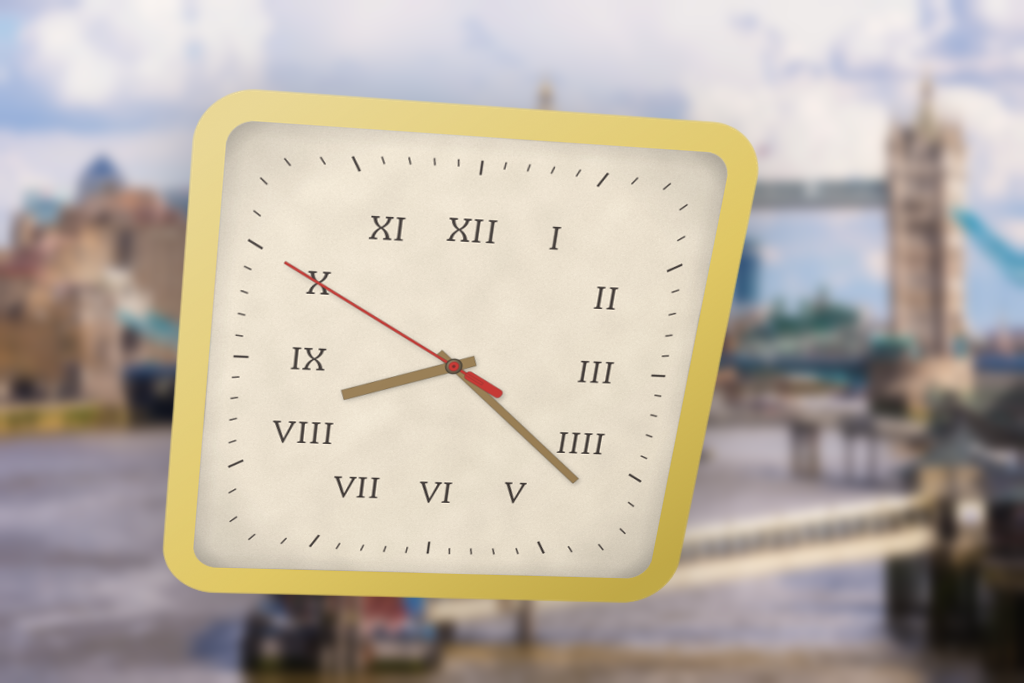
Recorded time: 8:21:50
